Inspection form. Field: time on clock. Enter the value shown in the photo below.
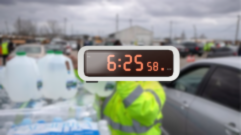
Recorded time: 6:25:58
